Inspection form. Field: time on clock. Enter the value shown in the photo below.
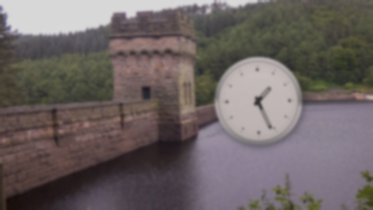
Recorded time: 1:26
